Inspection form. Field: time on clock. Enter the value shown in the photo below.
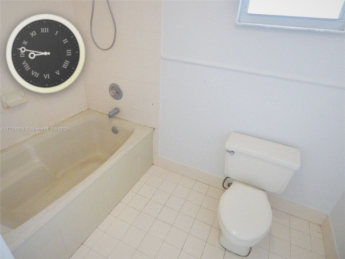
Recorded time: 8:47
